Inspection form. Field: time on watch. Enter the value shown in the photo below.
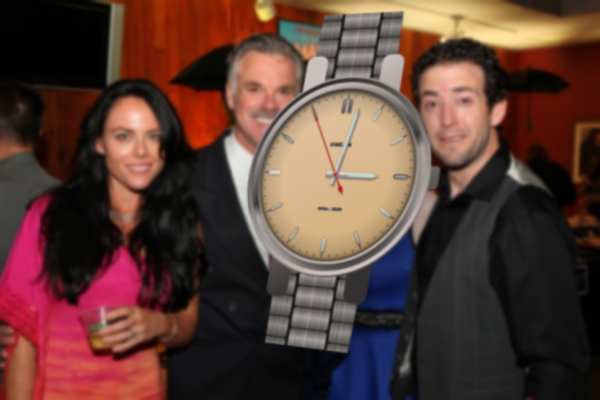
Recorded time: 3:01:55
